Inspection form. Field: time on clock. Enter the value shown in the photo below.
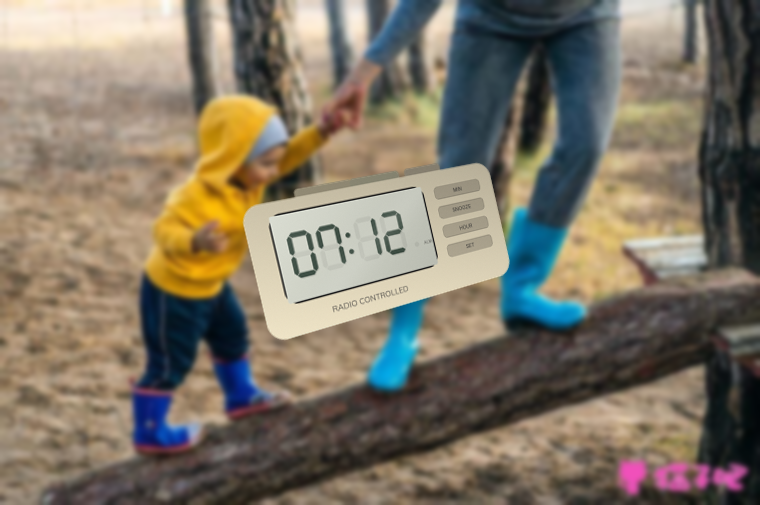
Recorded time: 7:12
